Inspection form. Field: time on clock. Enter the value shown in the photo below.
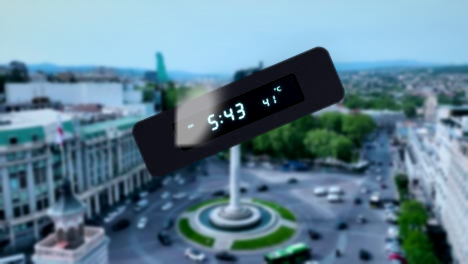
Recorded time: 5:43
